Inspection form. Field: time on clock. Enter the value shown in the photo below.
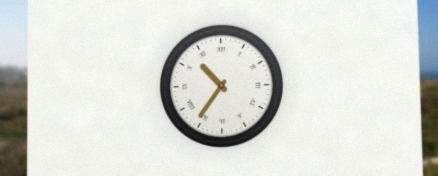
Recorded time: 10:36
